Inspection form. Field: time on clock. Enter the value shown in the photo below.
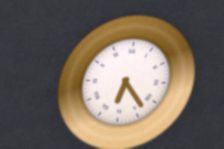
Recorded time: 6:23
